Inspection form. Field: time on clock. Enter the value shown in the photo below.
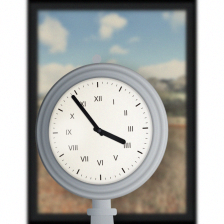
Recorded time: 3:54
